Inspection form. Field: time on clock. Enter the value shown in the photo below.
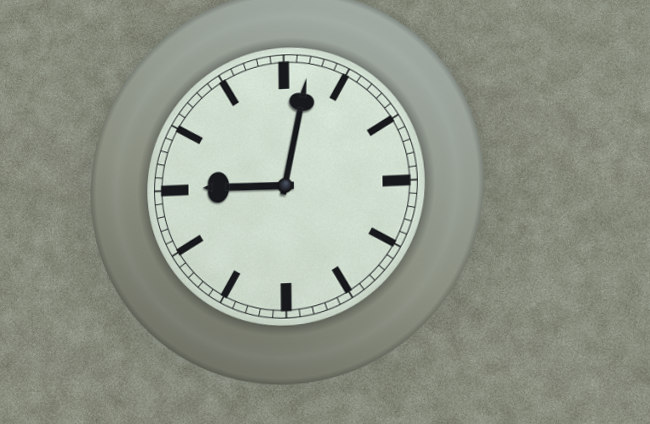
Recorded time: 9:02
